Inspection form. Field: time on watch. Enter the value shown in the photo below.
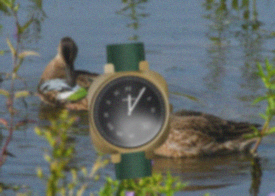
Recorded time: 12:06
